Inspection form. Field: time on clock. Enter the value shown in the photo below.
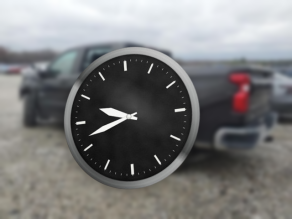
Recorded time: 9:42
